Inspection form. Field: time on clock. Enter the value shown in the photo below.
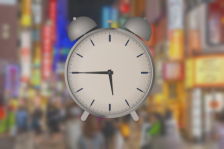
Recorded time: 5:45
